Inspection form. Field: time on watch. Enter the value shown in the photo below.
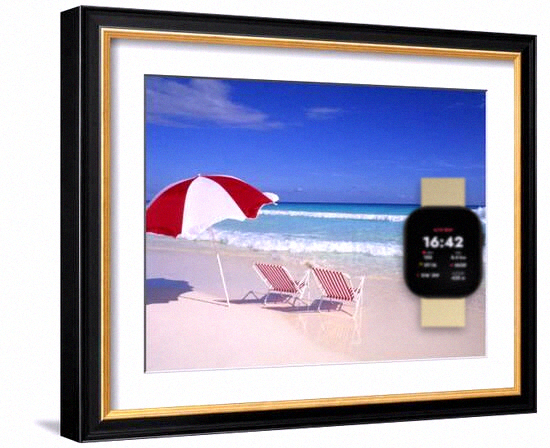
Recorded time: 16:42
